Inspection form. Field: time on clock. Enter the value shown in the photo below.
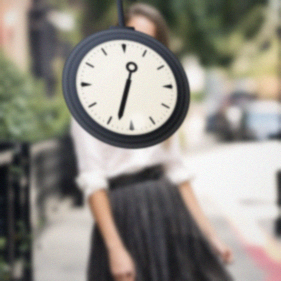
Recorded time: 12:33
